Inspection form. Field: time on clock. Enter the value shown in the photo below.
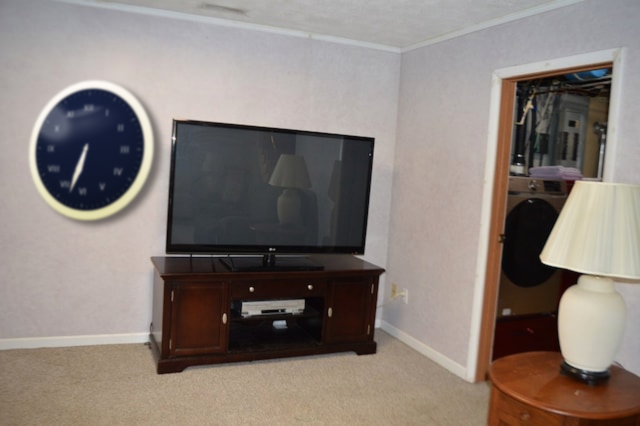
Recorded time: 6:33
